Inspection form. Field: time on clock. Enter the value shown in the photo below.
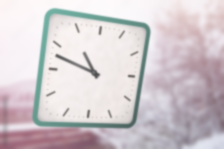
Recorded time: 10:48
